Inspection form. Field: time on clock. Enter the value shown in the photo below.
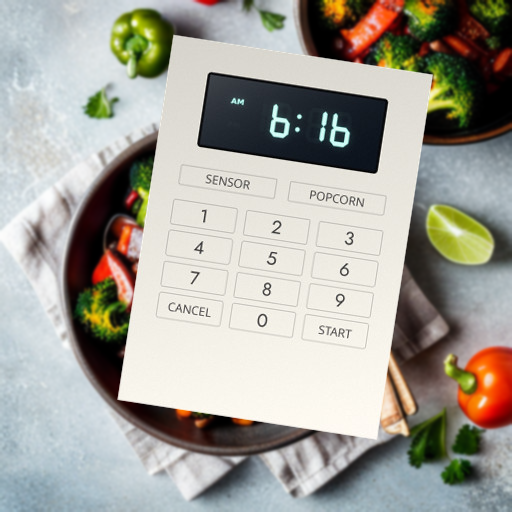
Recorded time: 6:16
